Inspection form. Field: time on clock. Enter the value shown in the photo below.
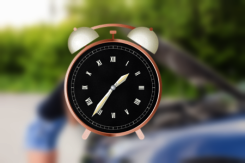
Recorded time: 1:36
